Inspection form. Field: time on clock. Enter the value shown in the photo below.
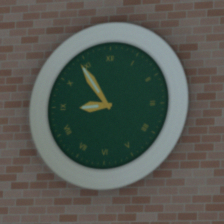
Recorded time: 8:54
